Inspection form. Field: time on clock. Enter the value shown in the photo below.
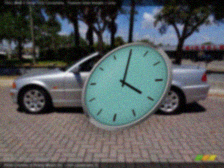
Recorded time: 4:00
